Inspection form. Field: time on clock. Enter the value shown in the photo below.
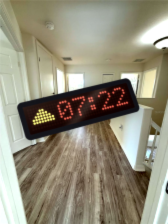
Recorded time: 7:22
